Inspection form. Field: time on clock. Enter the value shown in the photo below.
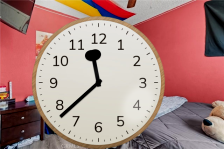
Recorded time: 11:38
